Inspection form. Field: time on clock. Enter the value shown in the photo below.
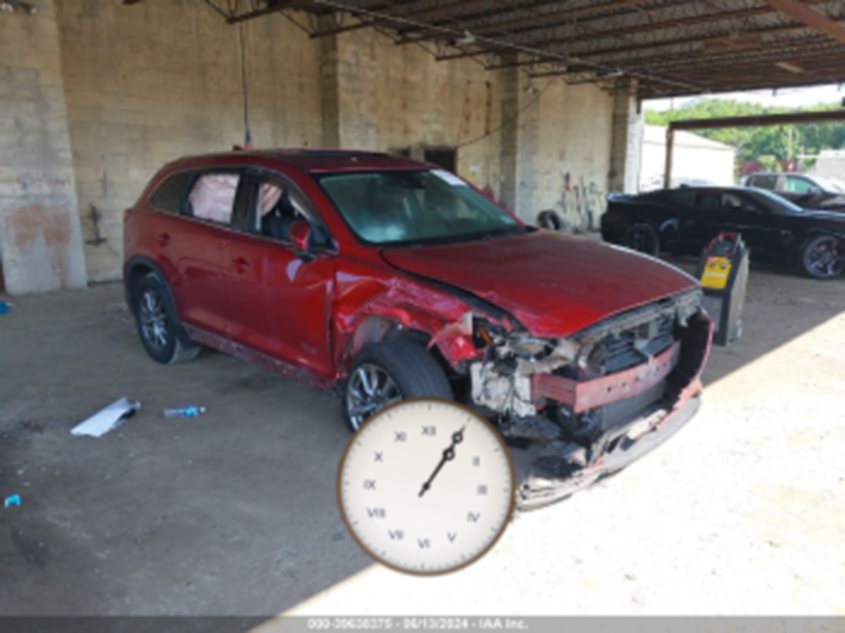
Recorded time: 1:05
